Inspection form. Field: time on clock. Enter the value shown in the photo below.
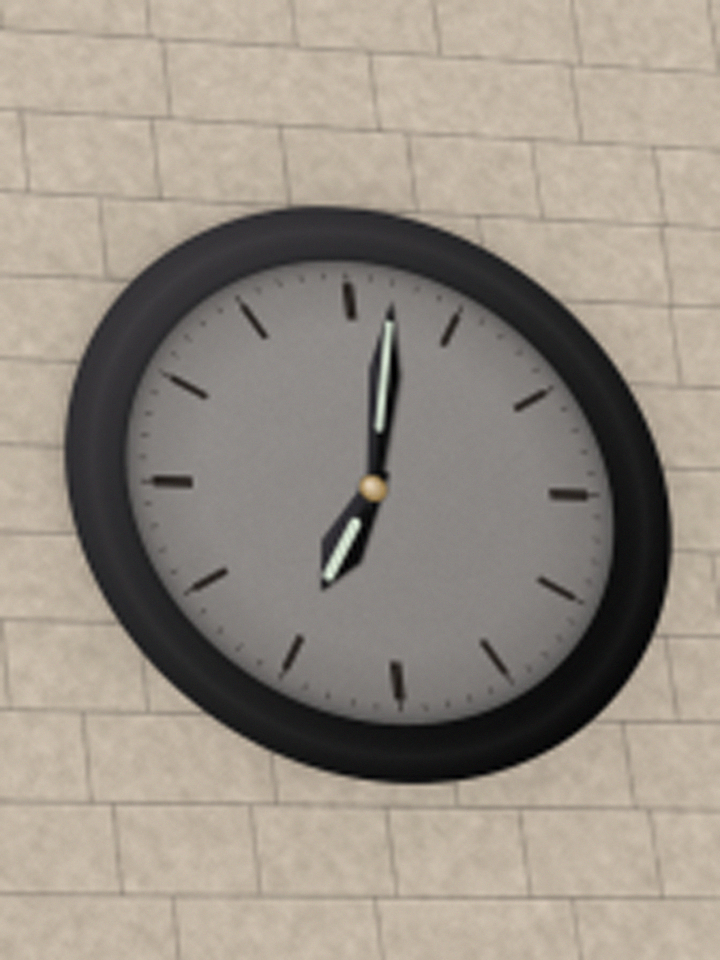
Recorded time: 7:02
